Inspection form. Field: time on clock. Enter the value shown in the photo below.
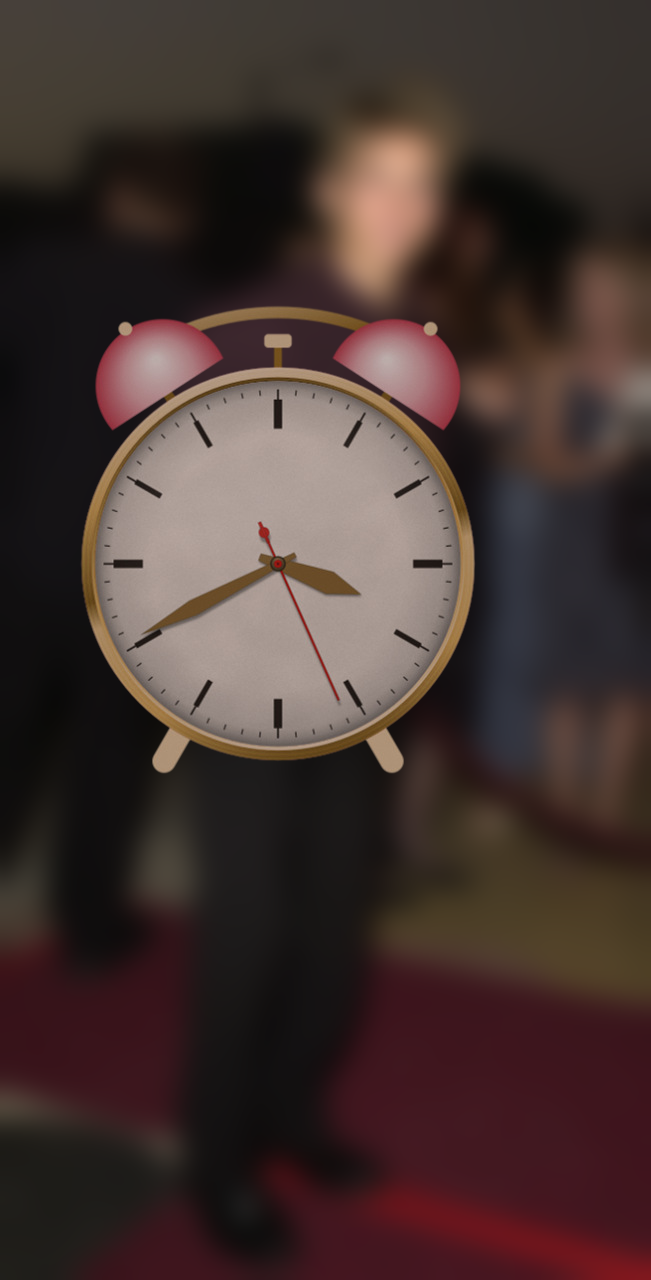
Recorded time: 3:40:26
